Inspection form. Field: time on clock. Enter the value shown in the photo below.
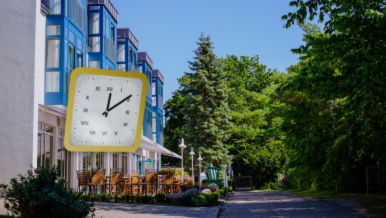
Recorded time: 12:09
